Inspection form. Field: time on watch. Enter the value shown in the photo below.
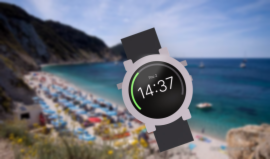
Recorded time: 14:37
